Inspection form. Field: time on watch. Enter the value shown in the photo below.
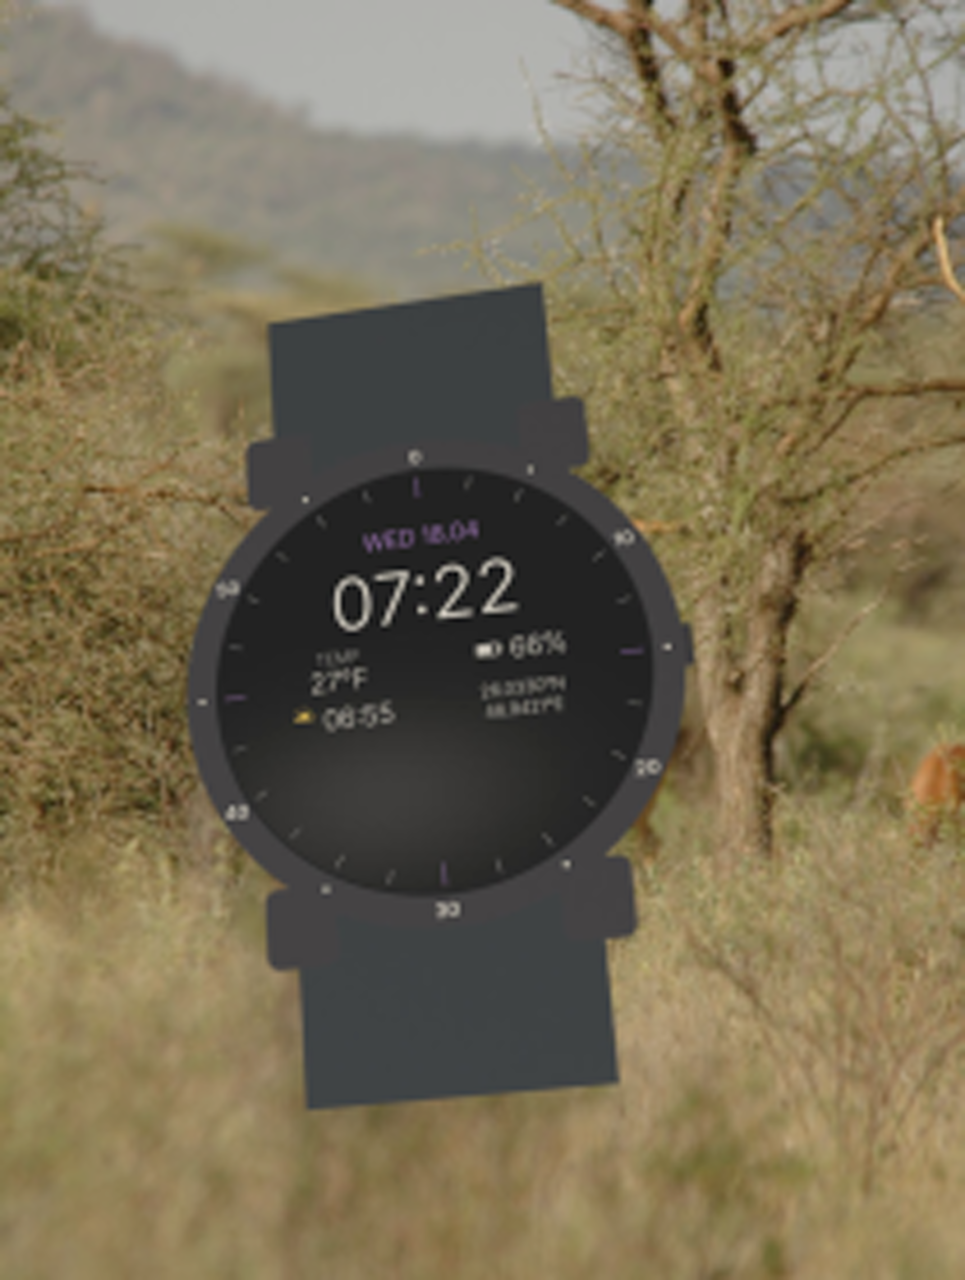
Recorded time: 7:22
